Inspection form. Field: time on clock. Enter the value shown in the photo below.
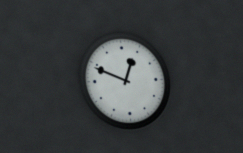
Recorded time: 12:49
